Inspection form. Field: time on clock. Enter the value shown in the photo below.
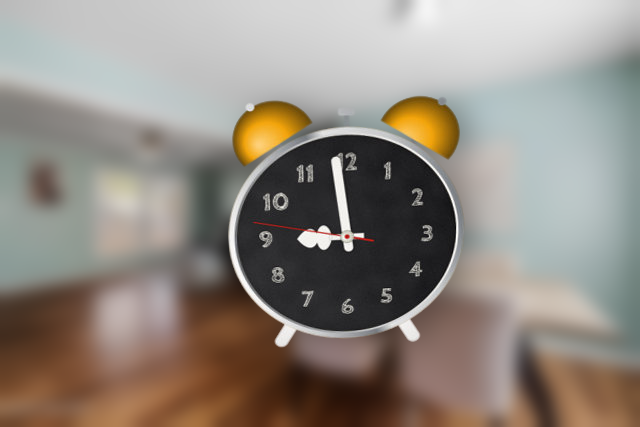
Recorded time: 8:58:47
